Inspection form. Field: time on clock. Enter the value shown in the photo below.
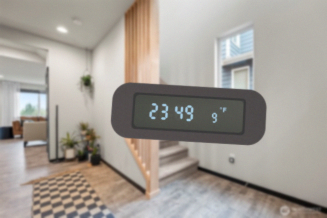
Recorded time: 23:49
